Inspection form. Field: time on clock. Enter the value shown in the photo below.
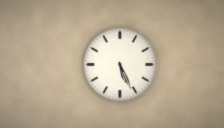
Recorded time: 5:26
